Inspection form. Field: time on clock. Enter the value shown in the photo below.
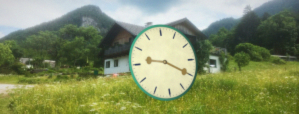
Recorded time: 9:20
